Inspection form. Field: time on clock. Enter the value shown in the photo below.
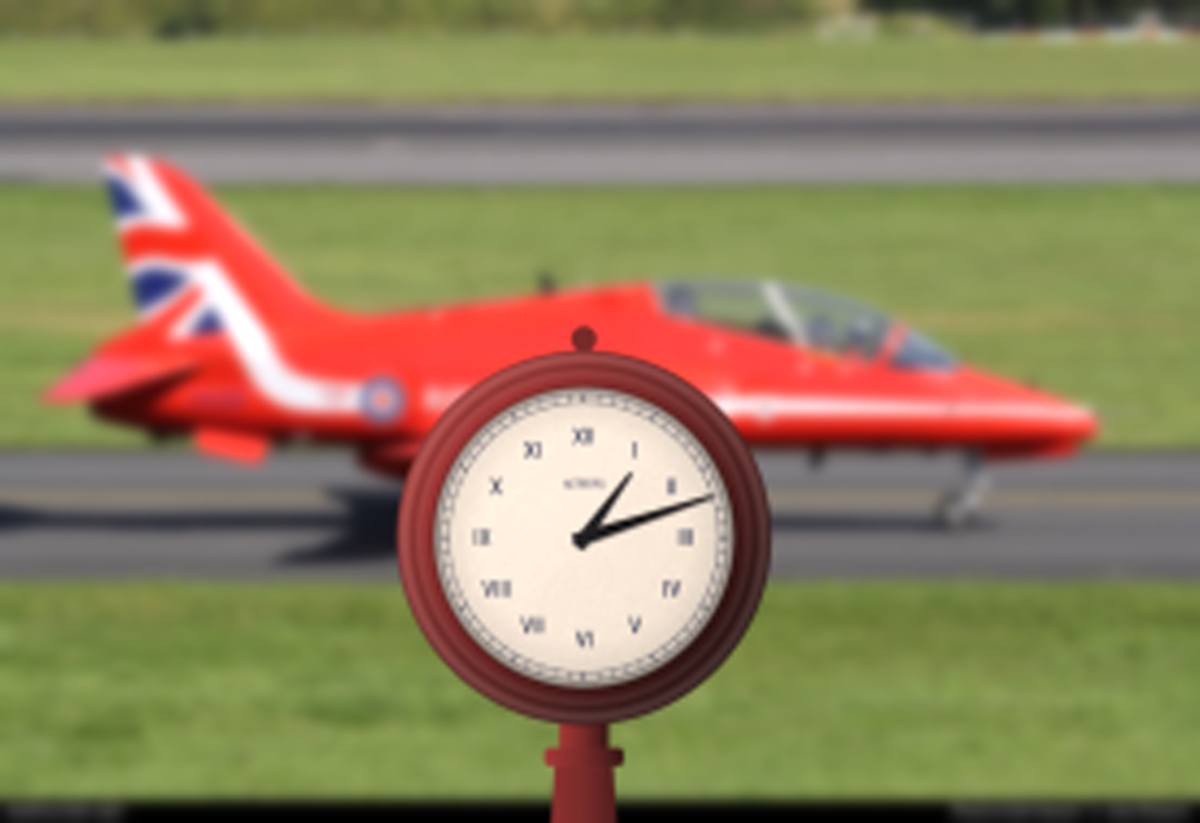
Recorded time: 1:12
